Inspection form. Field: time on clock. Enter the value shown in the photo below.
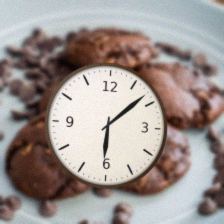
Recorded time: 6:08
